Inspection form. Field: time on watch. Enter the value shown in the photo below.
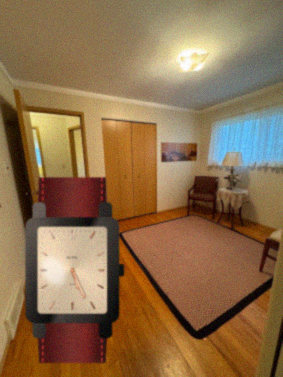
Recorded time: 5:26
